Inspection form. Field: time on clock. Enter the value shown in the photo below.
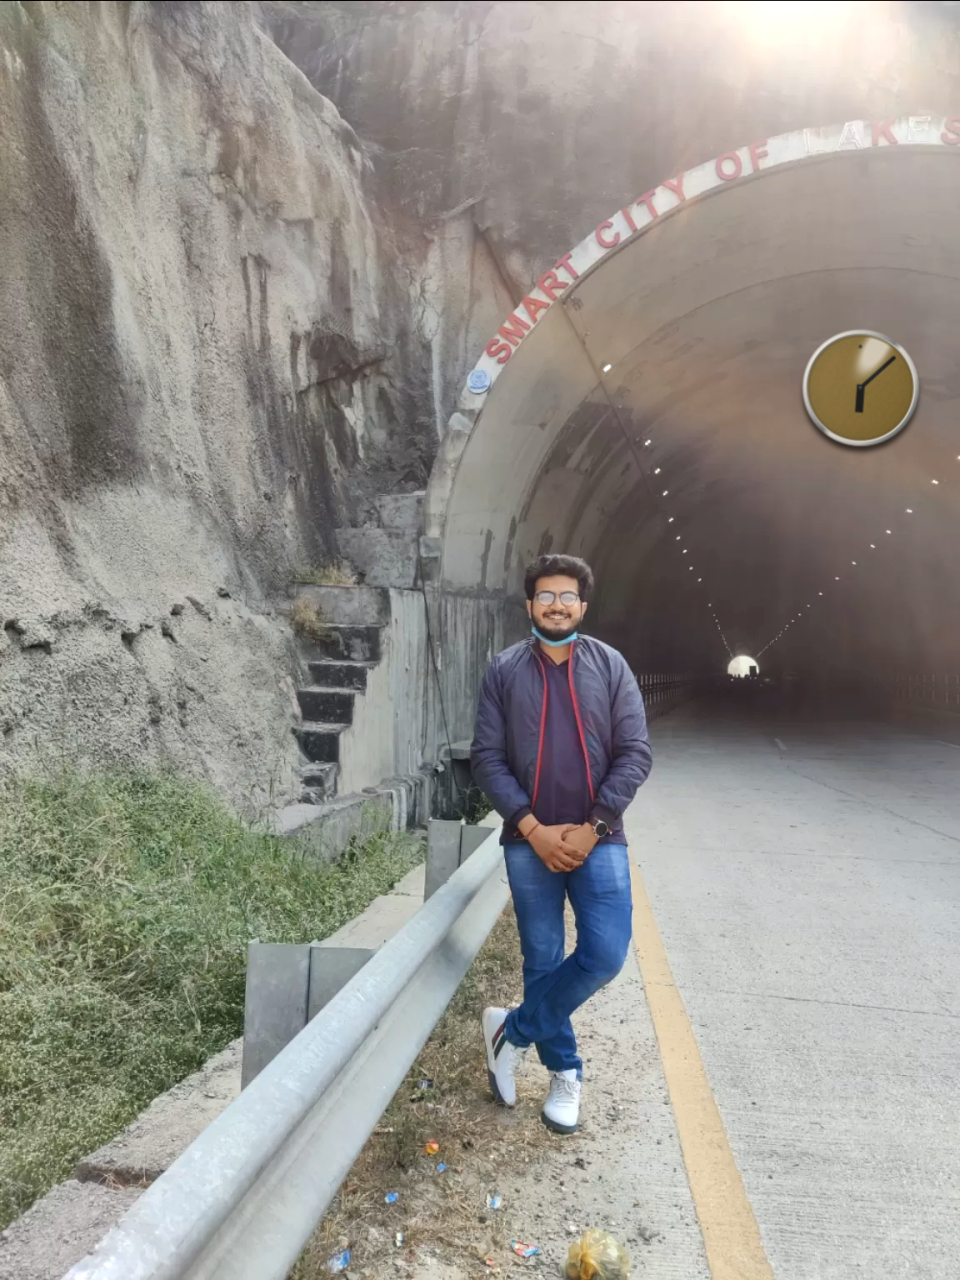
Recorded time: 6:08
